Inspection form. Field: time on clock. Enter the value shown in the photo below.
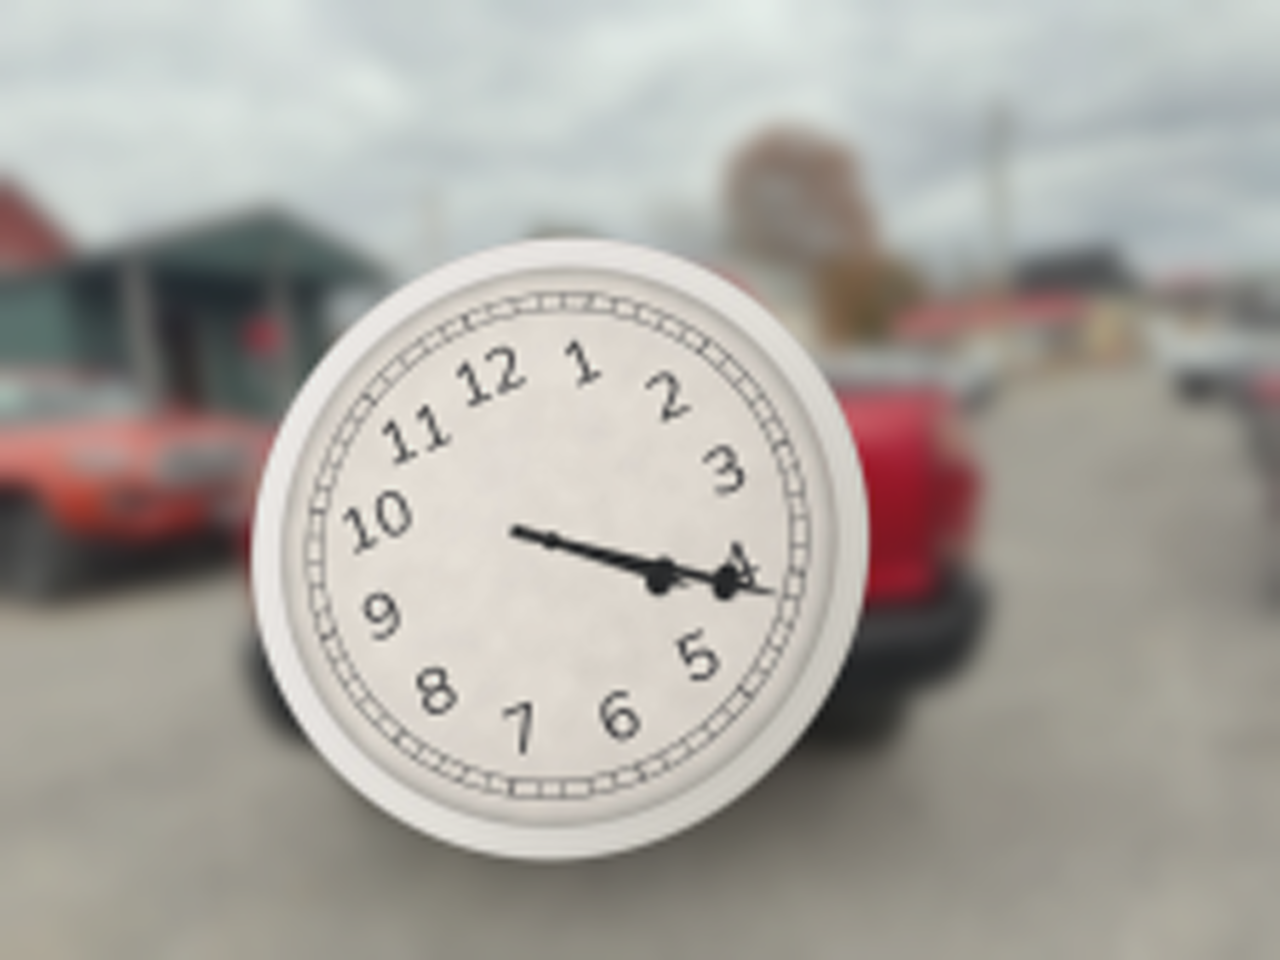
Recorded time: 4:21
